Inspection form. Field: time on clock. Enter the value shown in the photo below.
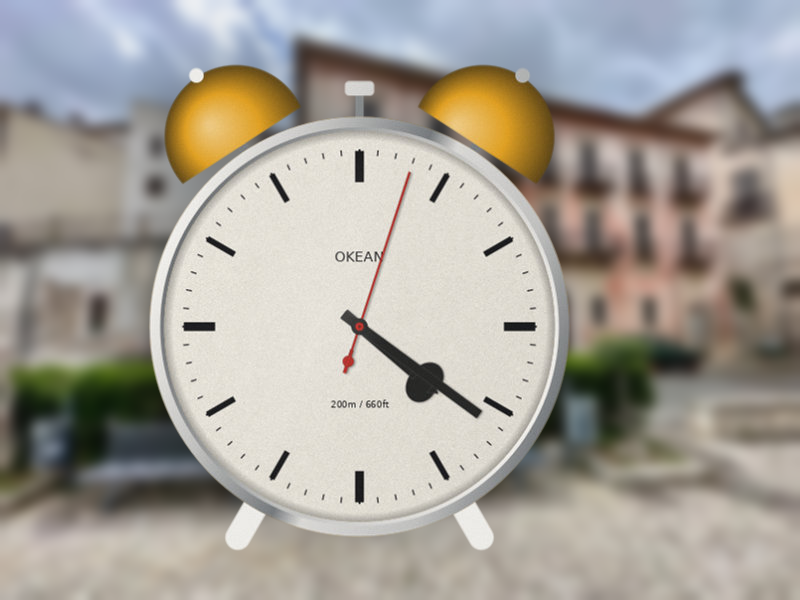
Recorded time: 4:21:03
